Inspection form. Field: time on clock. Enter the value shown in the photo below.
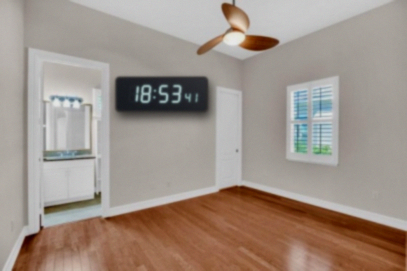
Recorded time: 18:53
